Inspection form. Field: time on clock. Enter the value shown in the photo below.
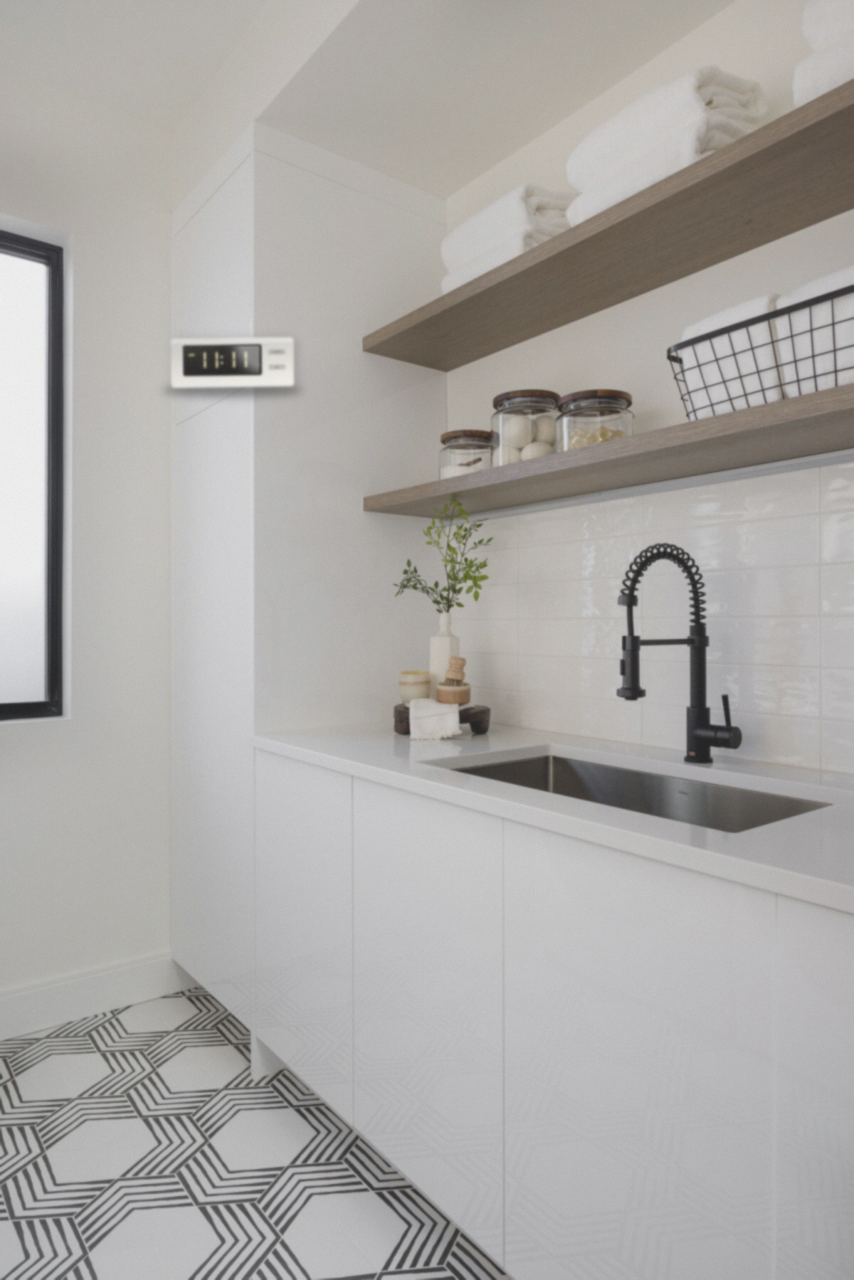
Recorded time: 11:11
